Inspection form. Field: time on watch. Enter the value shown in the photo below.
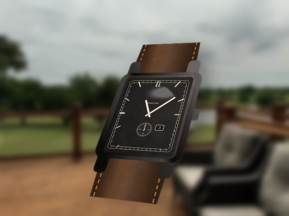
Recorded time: 11:08
